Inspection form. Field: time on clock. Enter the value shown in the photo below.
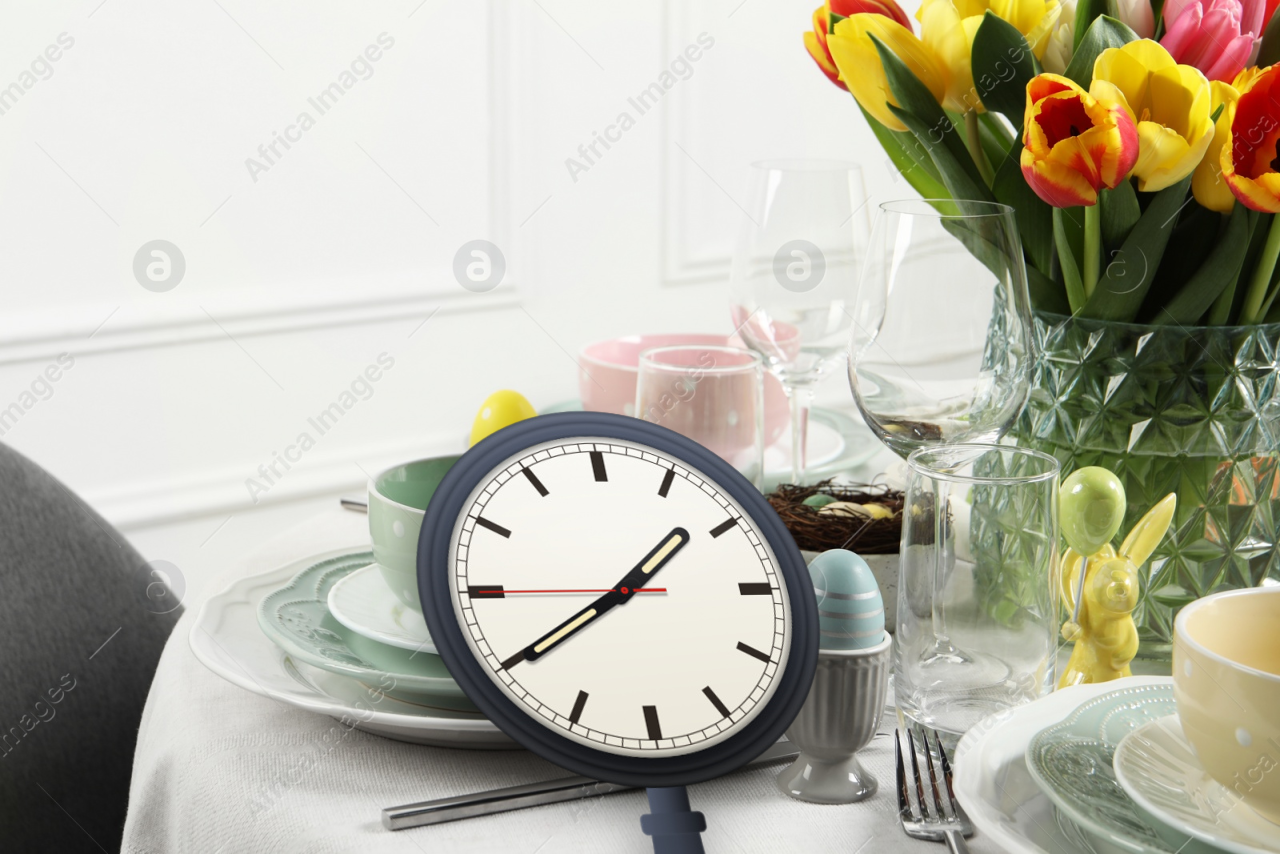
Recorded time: 1:39:45
